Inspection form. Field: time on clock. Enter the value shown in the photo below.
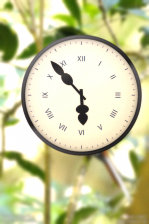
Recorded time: 5:53
